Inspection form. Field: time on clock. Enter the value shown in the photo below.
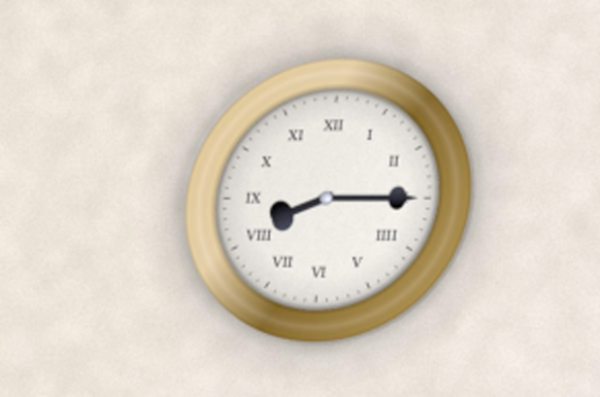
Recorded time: 8:15
